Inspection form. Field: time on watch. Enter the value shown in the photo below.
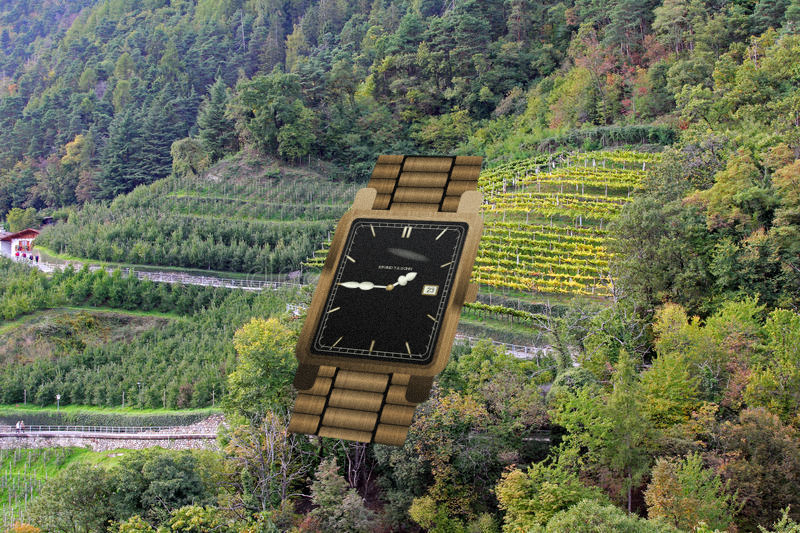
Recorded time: 1:45
